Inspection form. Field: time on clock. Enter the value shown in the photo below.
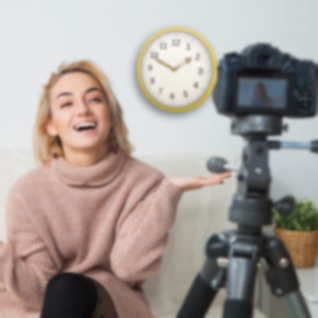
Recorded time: 1:49
